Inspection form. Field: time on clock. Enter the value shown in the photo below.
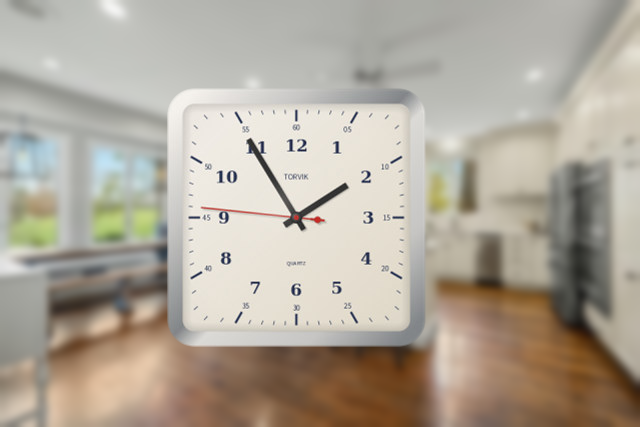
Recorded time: 1:54:46
